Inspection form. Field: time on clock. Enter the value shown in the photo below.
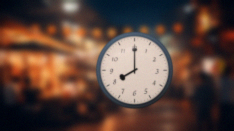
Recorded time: 8:00
